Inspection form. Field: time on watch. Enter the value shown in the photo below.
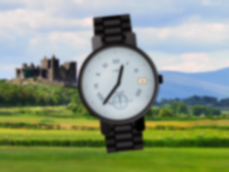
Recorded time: 12:37
